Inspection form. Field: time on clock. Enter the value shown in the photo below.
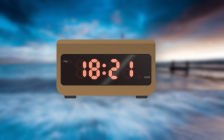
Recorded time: 18:21
